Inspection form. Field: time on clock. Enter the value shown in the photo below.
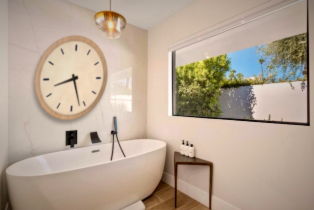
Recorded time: 8:27
